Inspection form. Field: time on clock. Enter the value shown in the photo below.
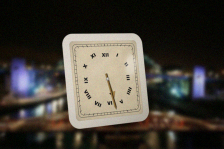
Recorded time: 5:28
